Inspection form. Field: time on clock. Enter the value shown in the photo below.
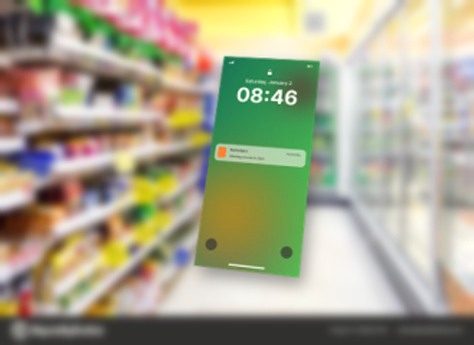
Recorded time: 8:46
